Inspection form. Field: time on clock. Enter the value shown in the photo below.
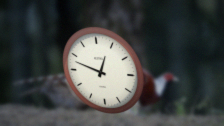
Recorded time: 12:48
